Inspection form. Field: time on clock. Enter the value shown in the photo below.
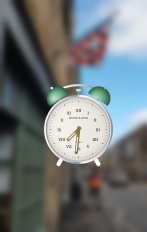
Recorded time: 7:31
